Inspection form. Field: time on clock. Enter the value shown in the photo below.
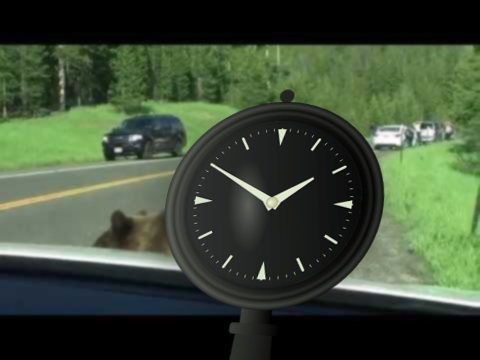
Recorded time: 1:50
